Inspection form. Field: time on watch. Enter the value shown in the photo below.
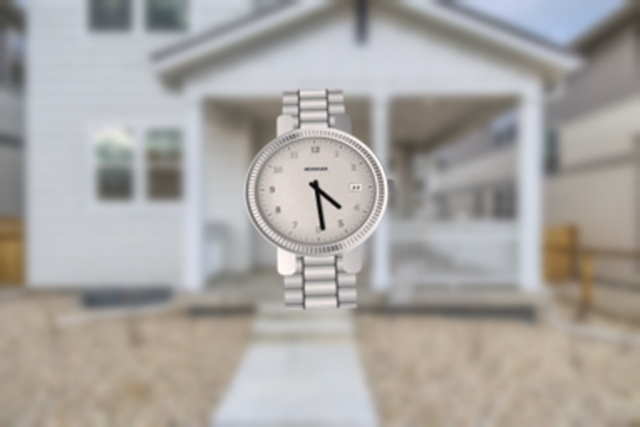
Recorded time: 4:29
